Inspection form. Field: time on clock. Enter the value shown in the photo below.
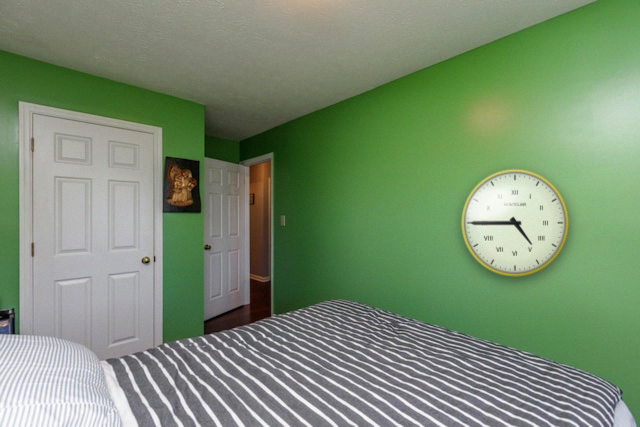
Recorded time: 4:45
